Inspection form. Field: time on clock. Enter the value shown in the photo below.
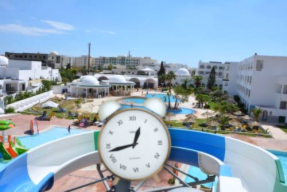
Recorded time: 12:43
